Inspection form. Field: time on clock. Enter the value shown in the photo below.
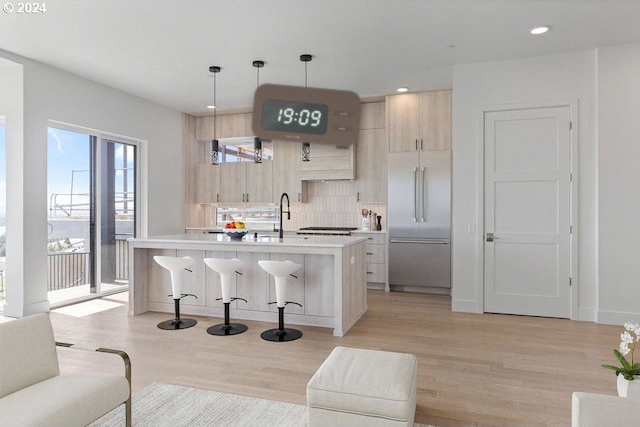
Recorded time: 19:09
